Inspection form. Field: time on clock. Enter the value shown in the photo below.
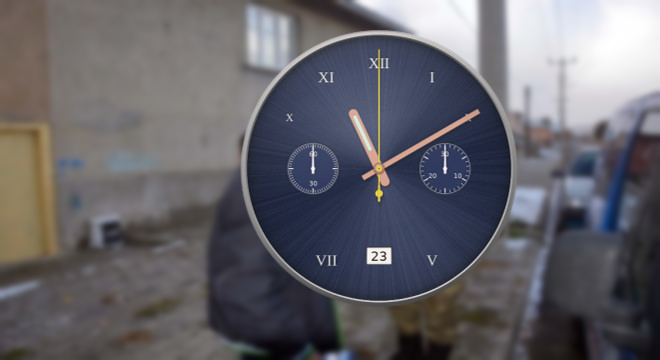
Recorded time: 11:10
